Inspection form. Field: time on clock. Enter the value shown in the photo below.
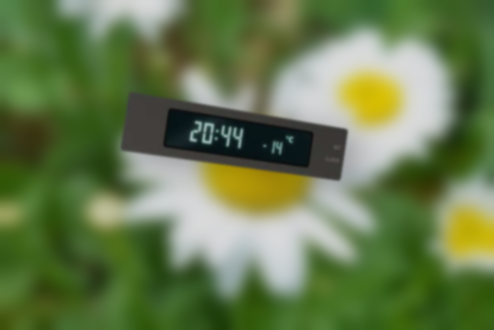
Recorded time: 20:44
